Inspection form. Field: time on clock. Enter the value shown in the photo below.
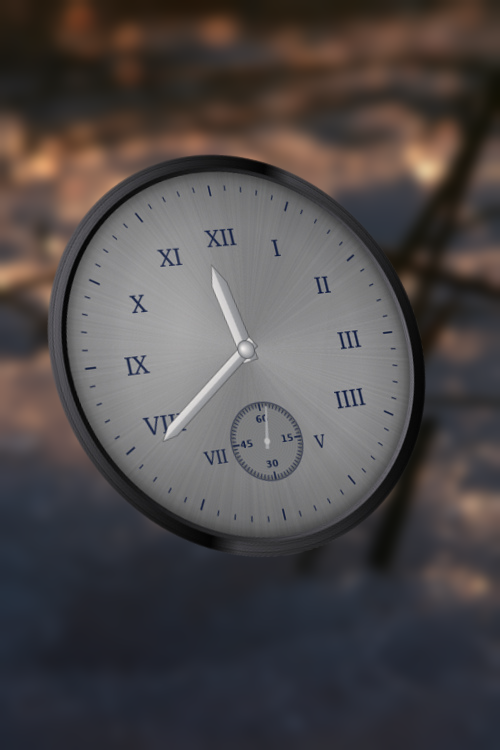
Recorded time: 11:39:02
